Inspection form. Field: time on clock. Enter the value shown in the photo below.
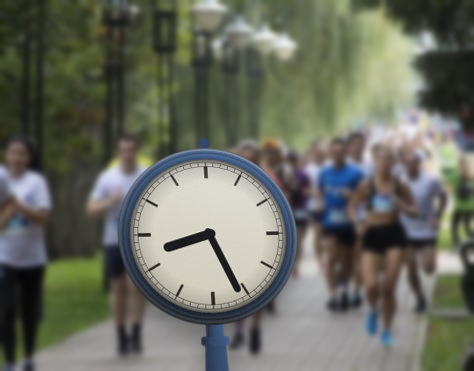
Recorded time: 8:26
